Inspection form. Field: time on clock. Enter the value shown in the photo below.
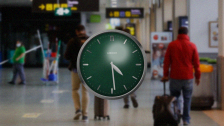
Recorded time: 4:29
